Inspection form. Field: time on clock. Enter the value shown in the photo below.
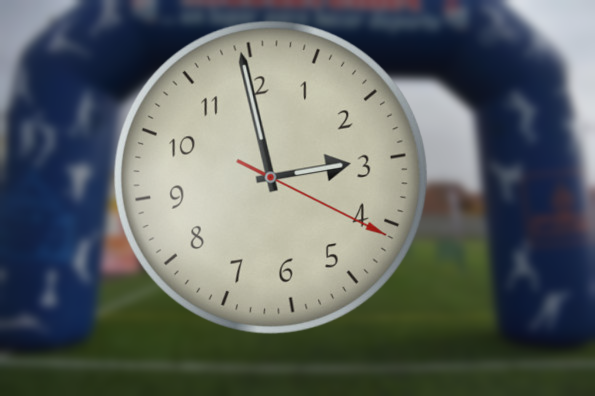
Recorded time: 2:59:21
